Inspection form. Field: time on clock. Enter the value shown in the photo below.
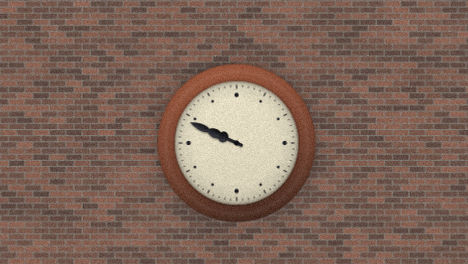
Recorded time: 9:49
